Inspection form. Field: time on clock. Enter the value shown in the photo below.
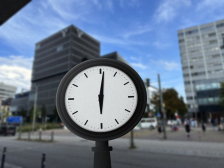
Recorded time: 6:01
